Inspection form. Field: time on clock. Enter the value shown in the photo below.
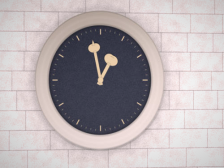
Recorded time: 12:58
